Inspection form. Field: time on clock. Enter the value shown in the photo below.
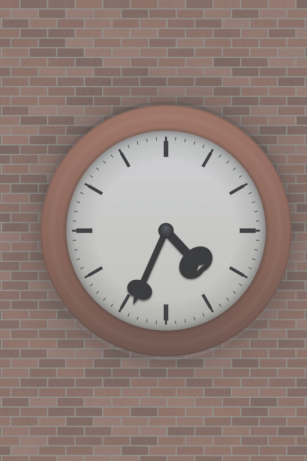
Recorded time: 4:34
